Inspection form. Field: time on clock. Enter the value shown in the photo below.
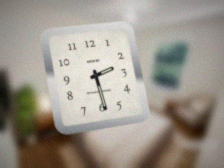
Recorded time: 2:29
